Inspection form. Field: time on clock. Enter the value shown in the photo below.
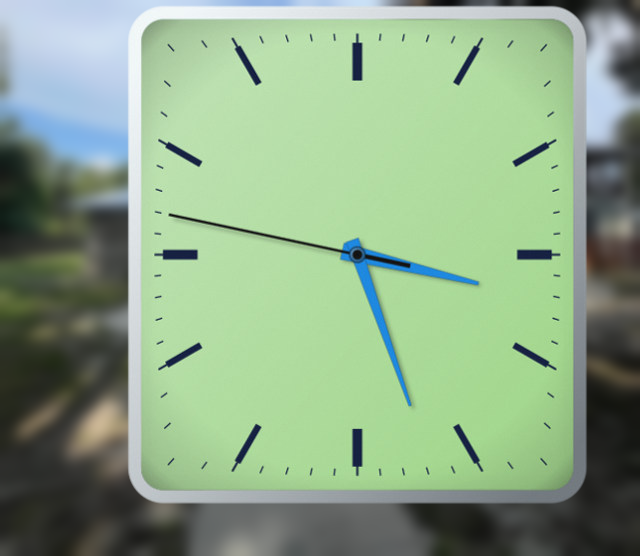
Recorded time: 3:26:47
